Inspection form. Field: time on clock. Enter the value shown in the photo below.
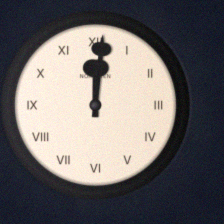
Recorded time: 12:01
